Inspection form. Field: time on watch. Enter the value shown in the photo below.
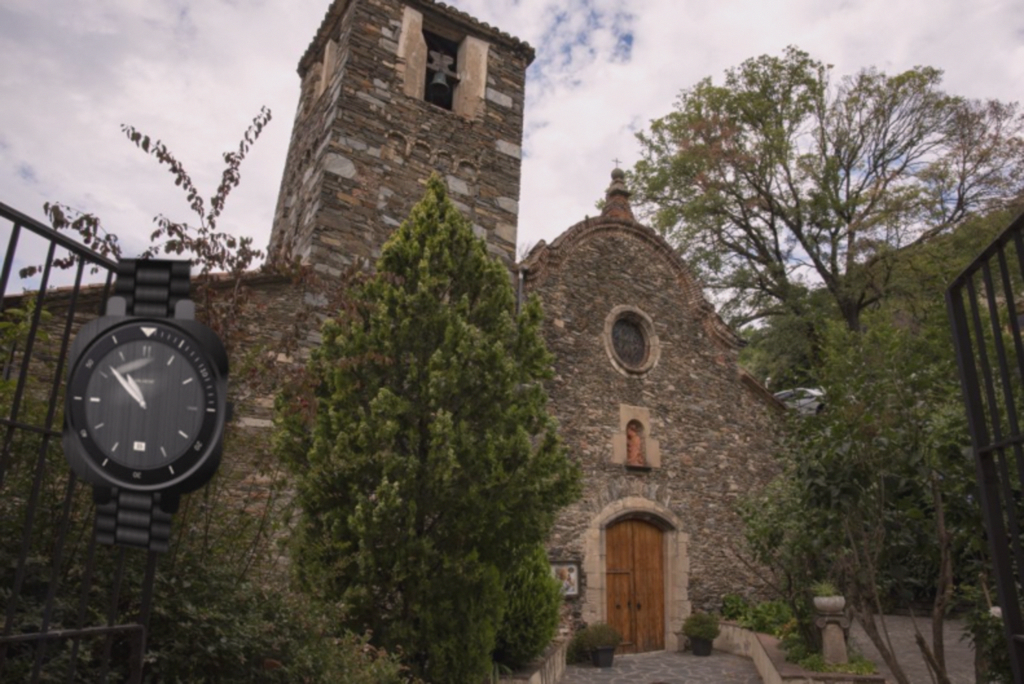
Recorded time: 10:52
